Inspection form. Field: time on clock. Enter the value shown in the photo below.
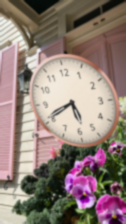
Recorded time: 5:41
